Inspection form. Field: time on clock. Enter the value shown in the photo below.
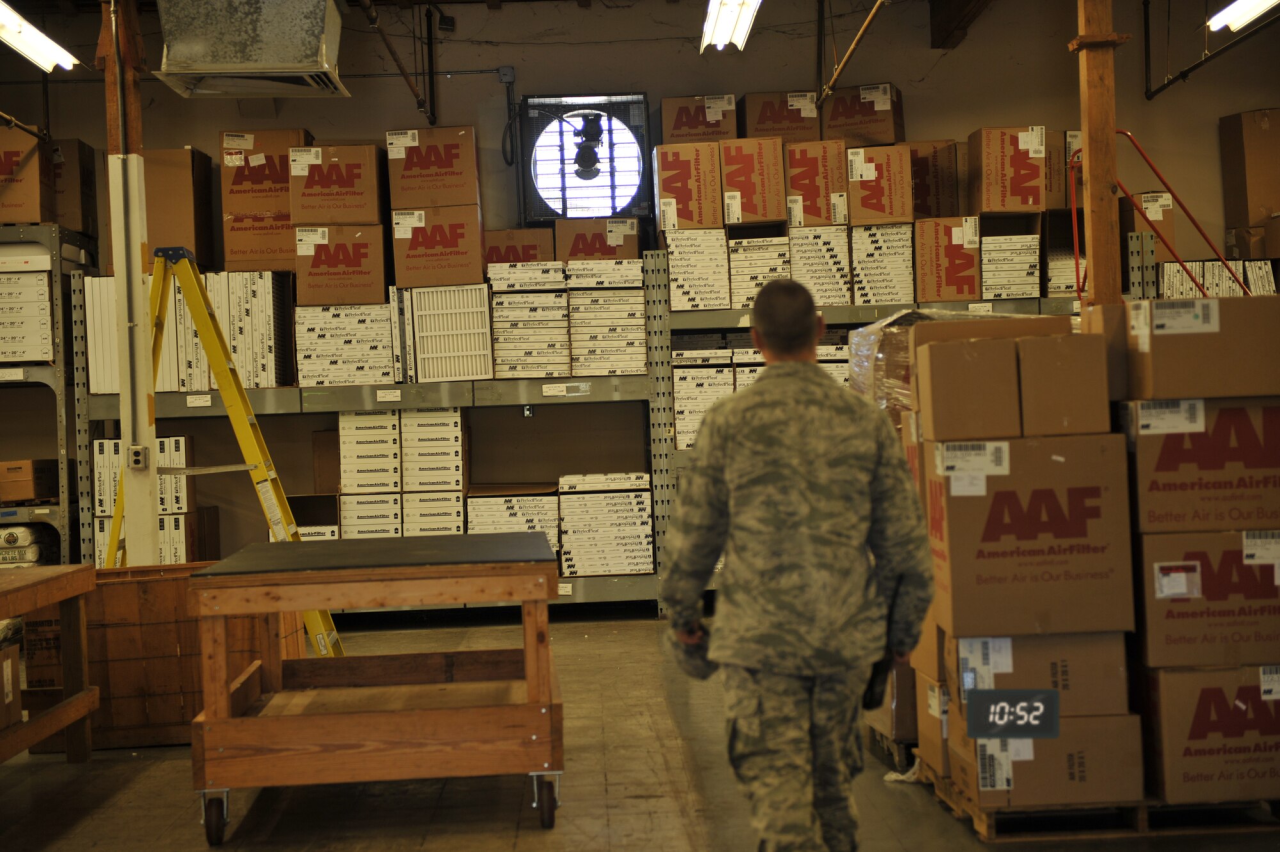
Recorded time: 10:52
